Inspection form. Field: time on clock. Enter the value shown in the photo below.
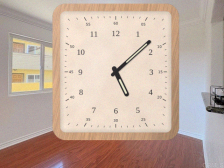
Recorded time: 5:08
